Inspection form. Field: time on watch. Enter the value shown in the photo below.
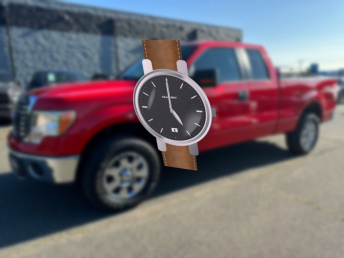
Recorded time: 5:00
